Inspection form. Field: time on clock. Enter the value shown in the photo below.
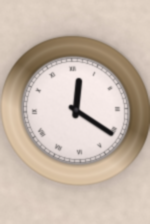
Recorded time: 12:21
